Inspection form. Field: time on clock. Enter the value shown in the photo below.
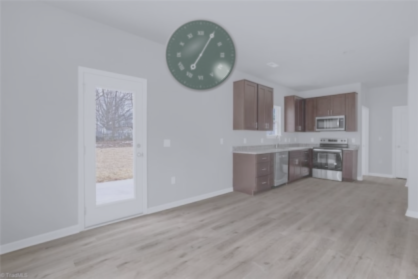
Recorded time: 7:05
